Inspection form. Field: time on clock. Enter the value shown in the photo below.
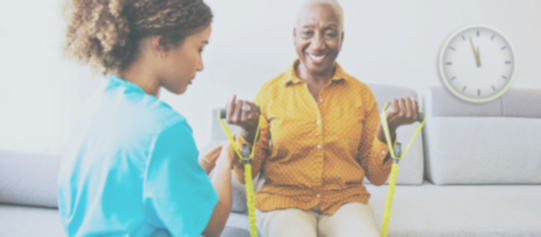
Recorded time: 11:57
